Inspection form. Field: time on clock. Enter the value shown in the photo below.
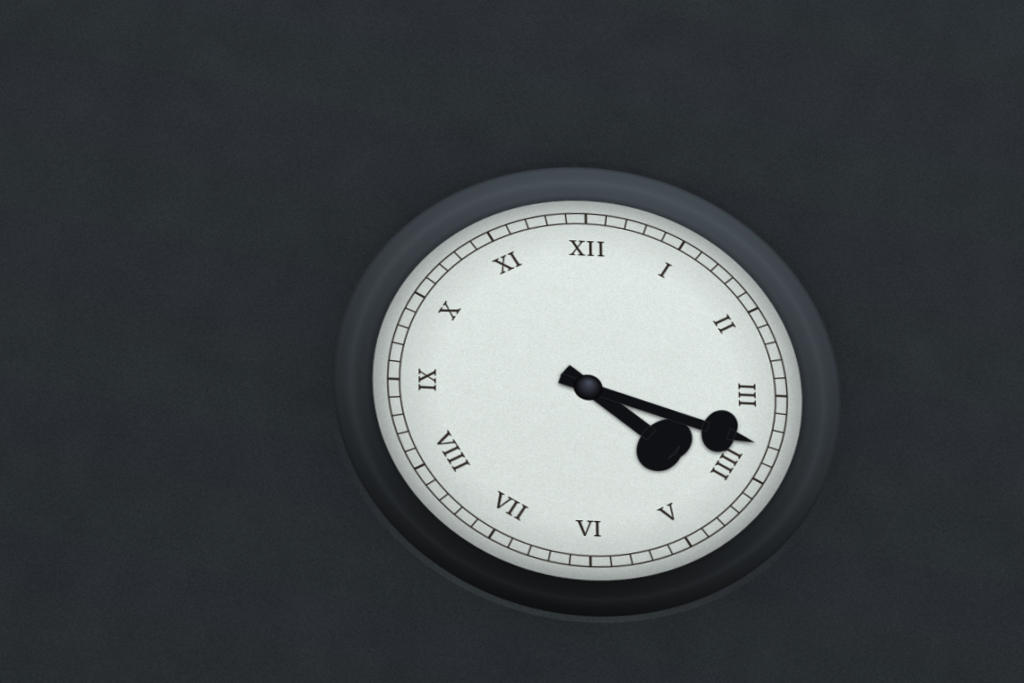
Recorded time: 4:18
